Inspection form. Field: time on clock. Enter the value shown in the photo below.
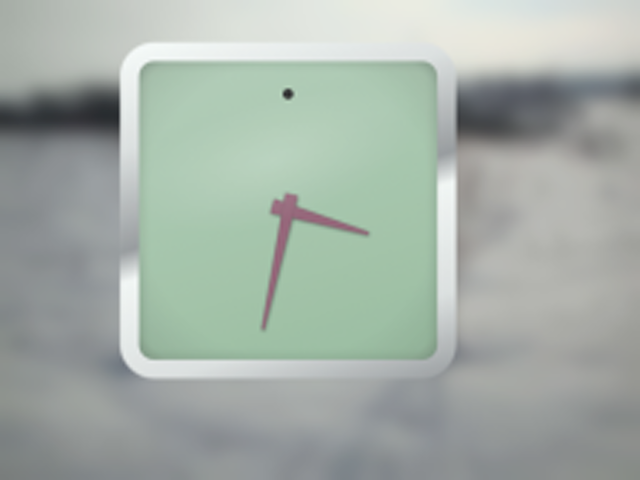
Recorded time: 3:32
